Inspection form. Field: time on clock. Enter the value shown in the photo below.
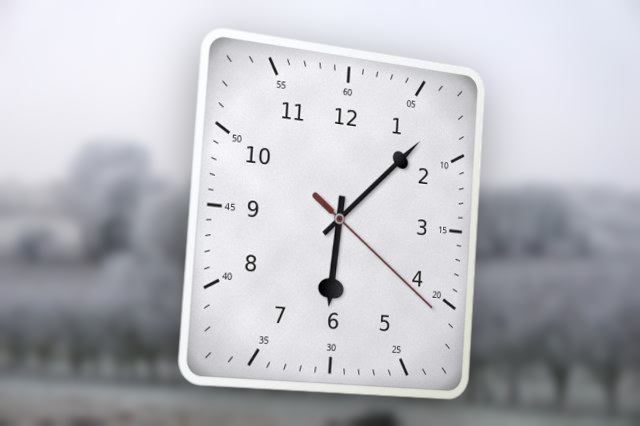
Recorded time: 6:07:21
